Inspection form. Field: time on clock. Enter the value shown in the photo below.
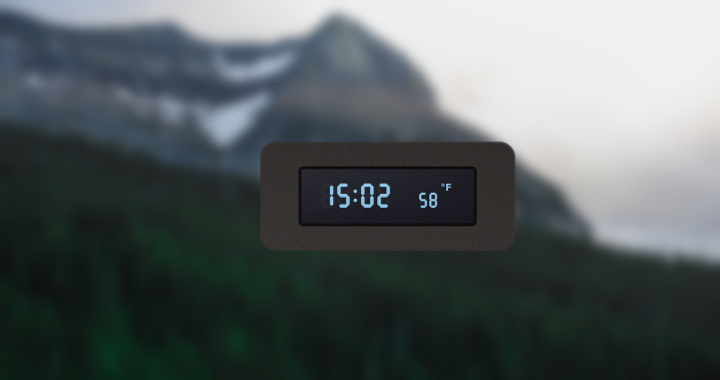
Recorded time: 15:02
